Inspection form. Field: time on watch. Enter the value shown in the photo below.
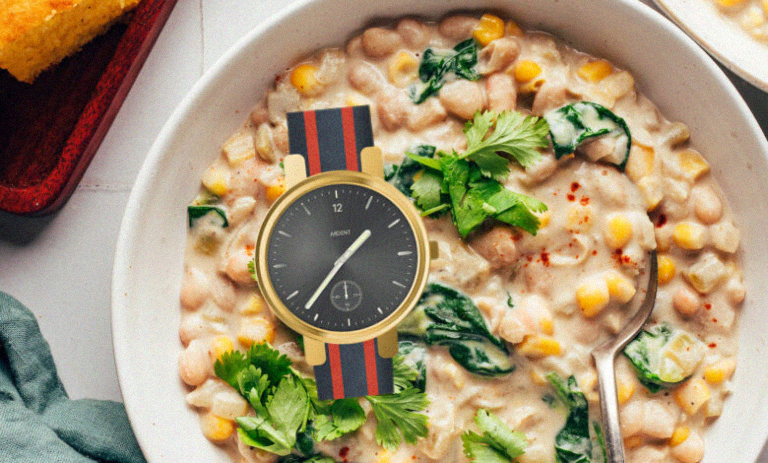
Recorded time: 1:37
